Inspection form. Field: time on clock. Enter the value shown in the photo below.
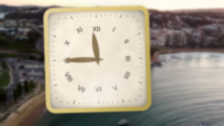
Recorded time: 11:45
